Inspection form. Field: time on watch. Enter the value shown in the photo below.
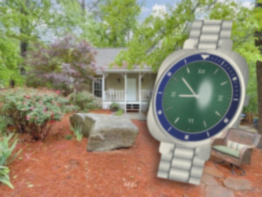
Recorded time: 8:52
